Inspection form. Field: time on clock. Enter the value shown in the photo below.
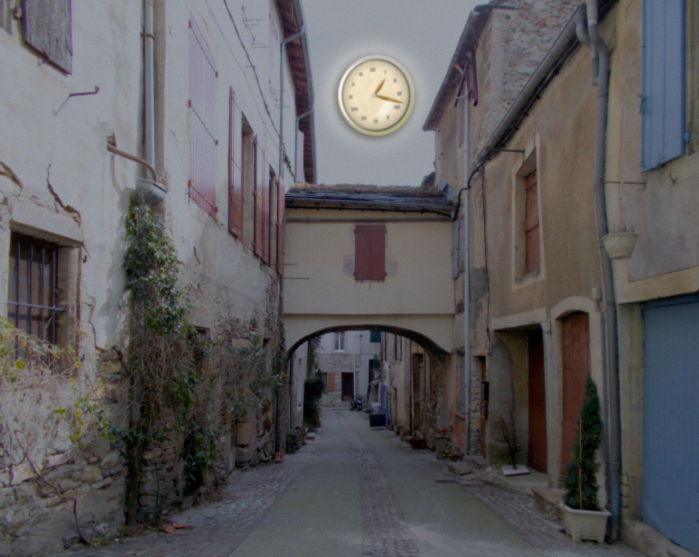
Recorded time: 1:18
